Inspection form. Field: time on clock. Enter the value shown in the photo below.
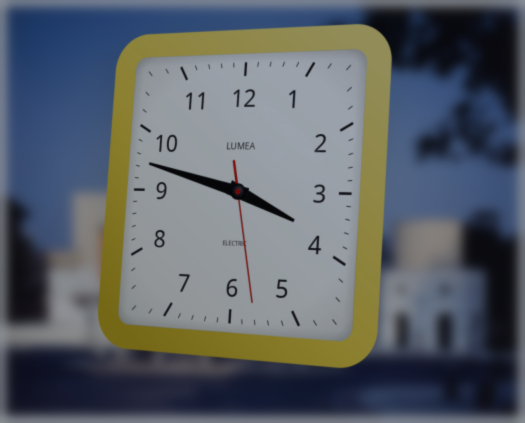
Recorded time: 3:47:28
